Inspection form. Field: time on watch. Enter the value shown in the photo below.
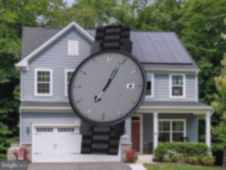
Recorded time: 7:04
